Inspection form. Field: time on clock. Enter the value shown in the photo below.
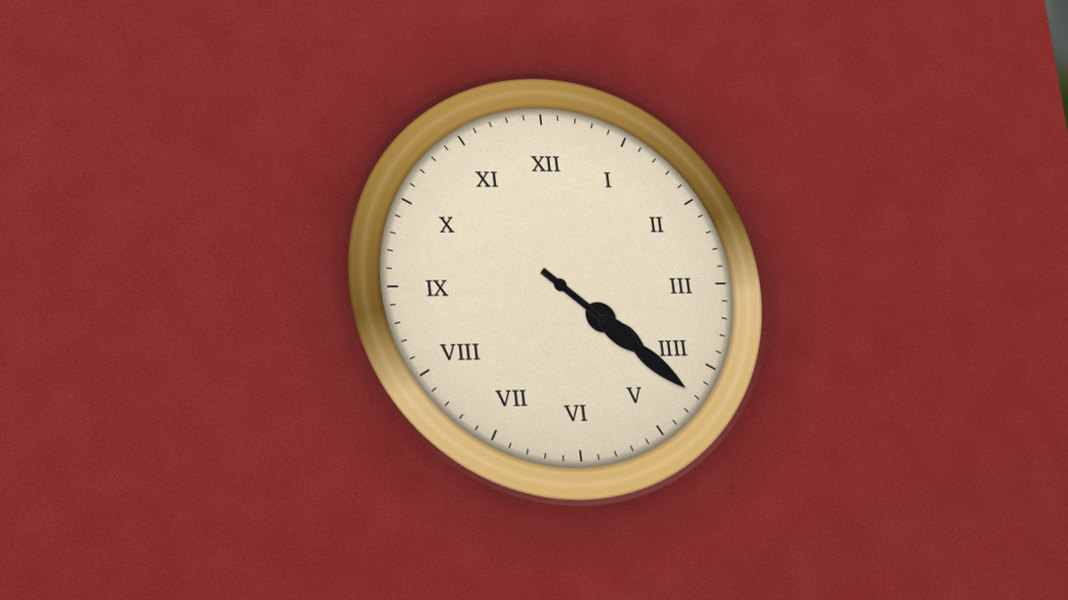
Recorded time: 4:22
